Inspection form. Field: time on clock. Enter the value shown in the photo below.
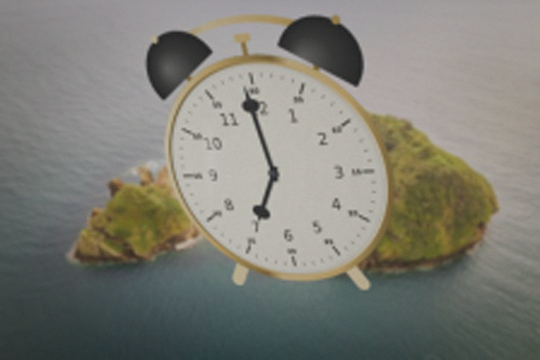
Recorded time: 6:59
